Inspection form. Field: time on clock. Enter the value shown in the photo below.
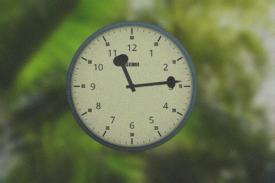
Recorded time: 11:14
